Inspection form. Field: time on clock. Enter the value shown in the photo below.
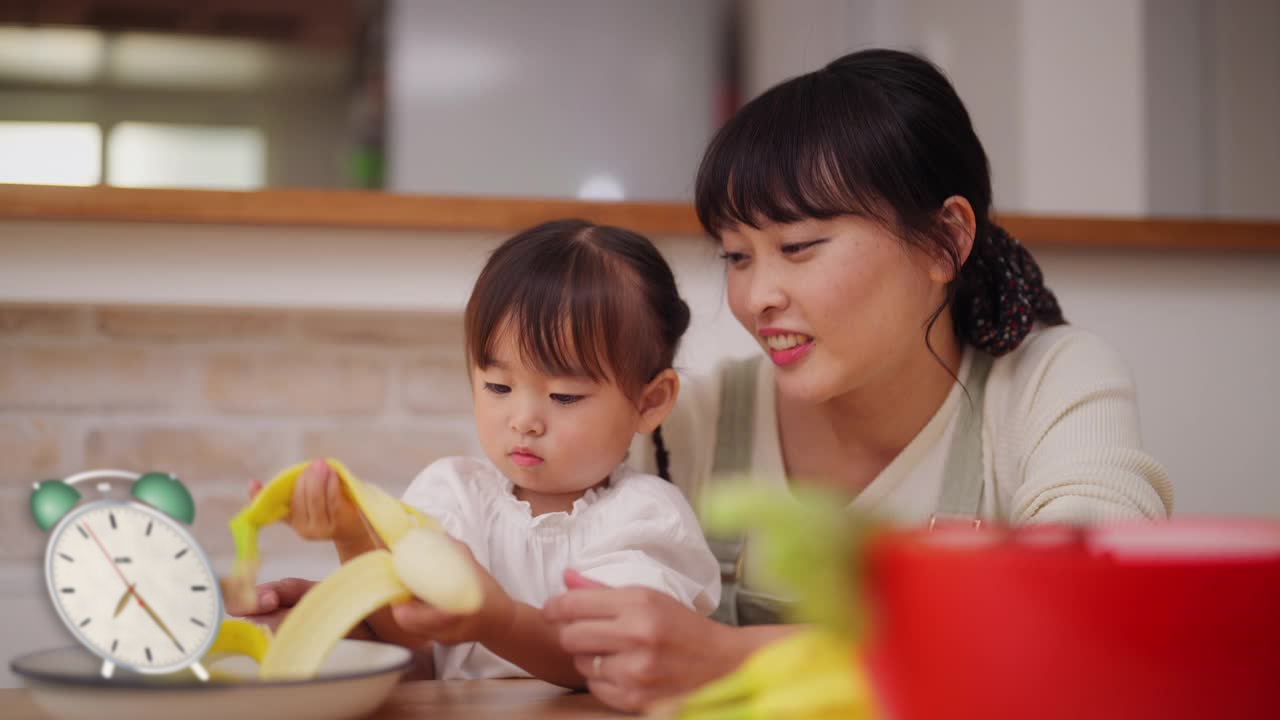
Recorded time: 7:24:56
